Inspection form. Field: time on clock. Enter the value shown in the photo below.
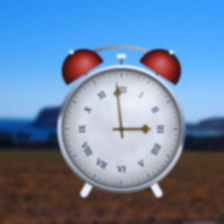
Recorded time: 2:59
